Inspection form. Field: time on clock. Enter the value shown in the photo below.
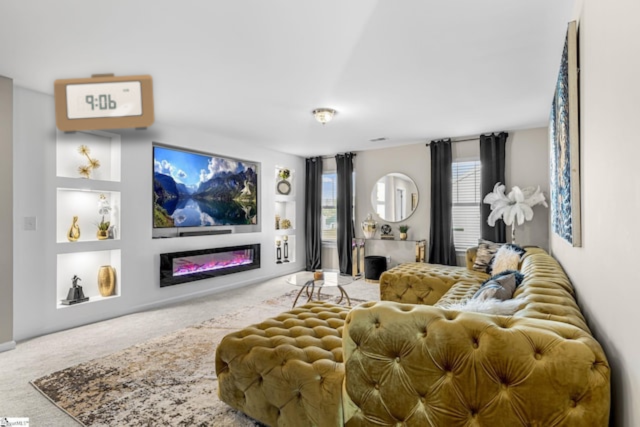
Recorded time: 9:06
